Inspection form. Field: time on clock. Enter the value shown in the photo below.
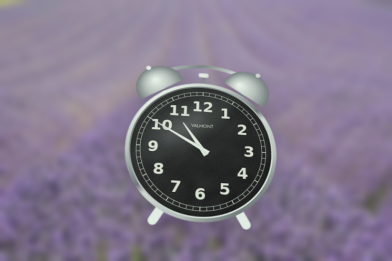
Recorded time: 10:50
